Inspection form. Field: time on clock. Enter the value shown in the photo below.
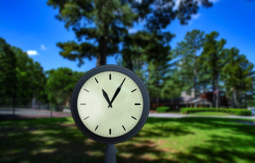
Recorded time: 11:05
